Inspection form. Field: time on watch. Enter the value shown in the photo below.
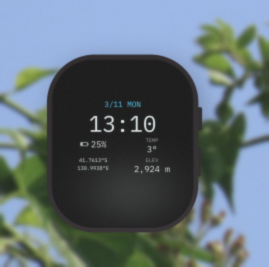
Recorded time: 13:10
